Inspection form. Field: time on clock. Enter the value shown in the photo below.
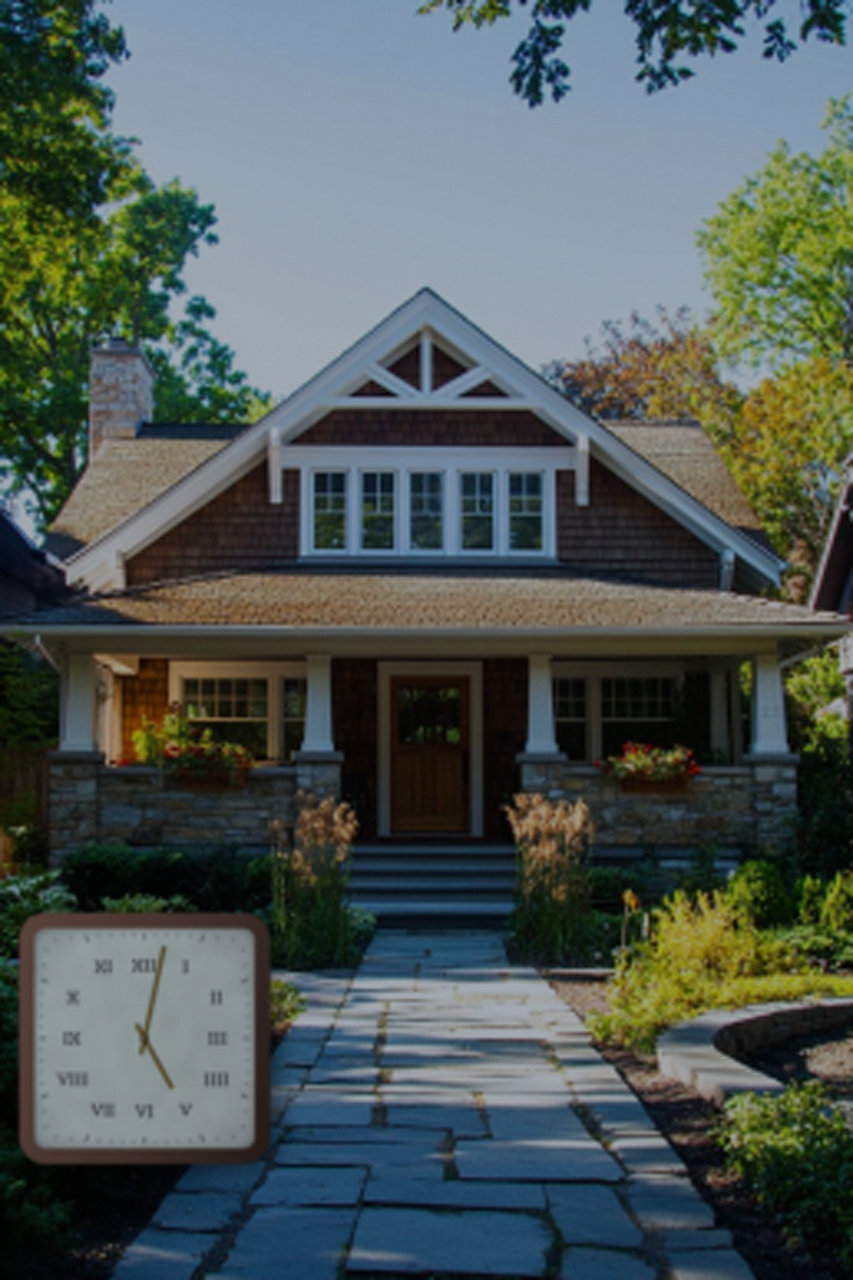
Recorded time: 5:02
